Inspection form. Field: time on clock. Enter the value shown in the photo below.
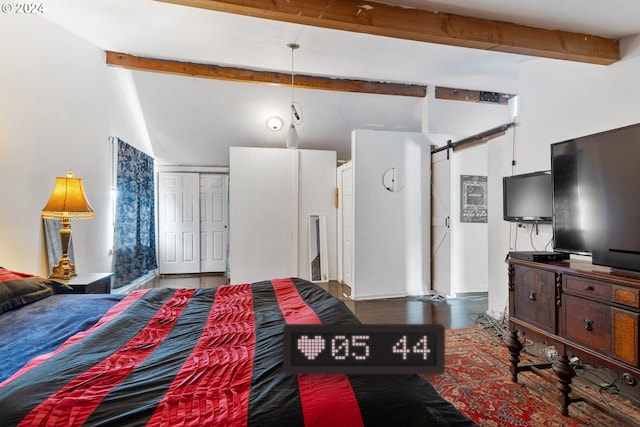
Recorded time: 5:44
